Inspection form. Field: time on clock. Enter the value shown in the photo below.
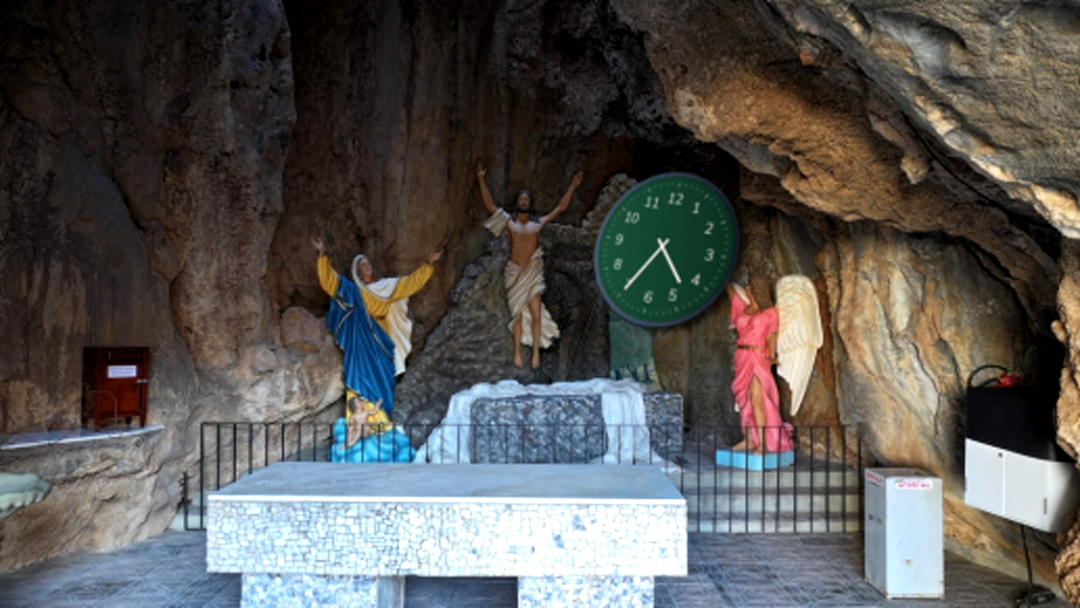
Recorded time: 4:35
